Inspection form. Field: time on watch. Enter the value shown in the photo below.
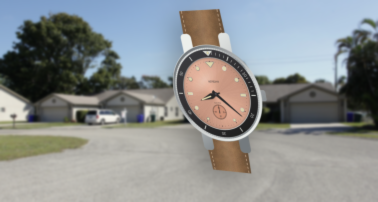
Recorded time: 8:22
